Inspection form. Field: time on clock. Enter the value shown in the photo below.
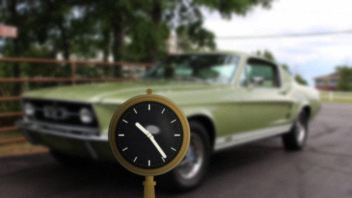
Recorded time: 10:24
